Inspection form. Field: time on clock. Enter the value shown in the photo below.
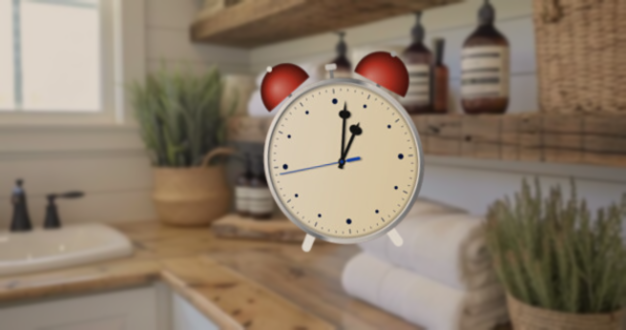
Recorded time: 1:01:44
